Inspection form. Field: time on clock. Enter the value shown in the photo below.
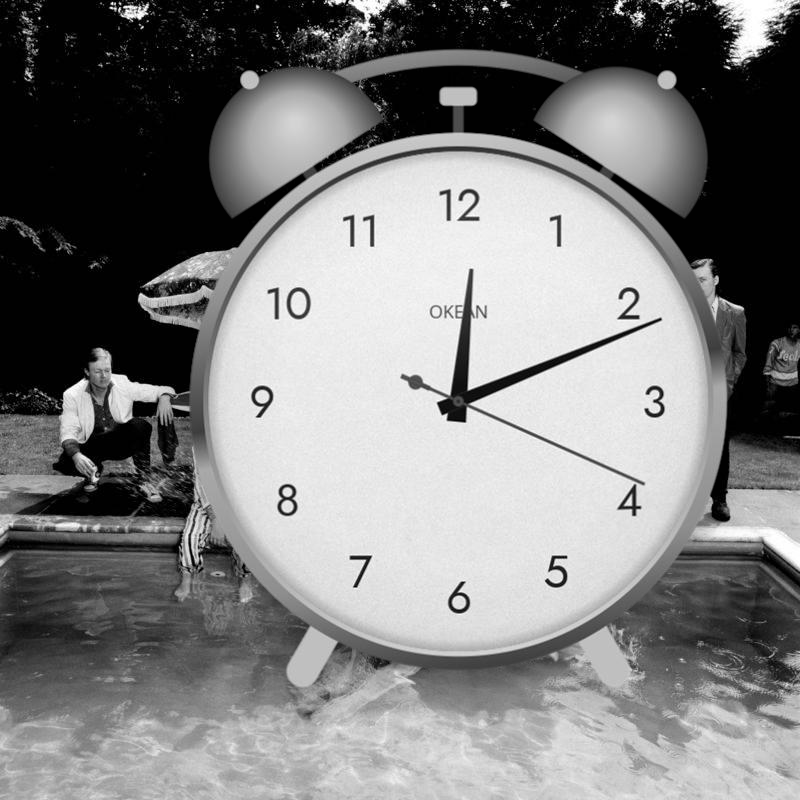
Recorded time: 12:11:19
